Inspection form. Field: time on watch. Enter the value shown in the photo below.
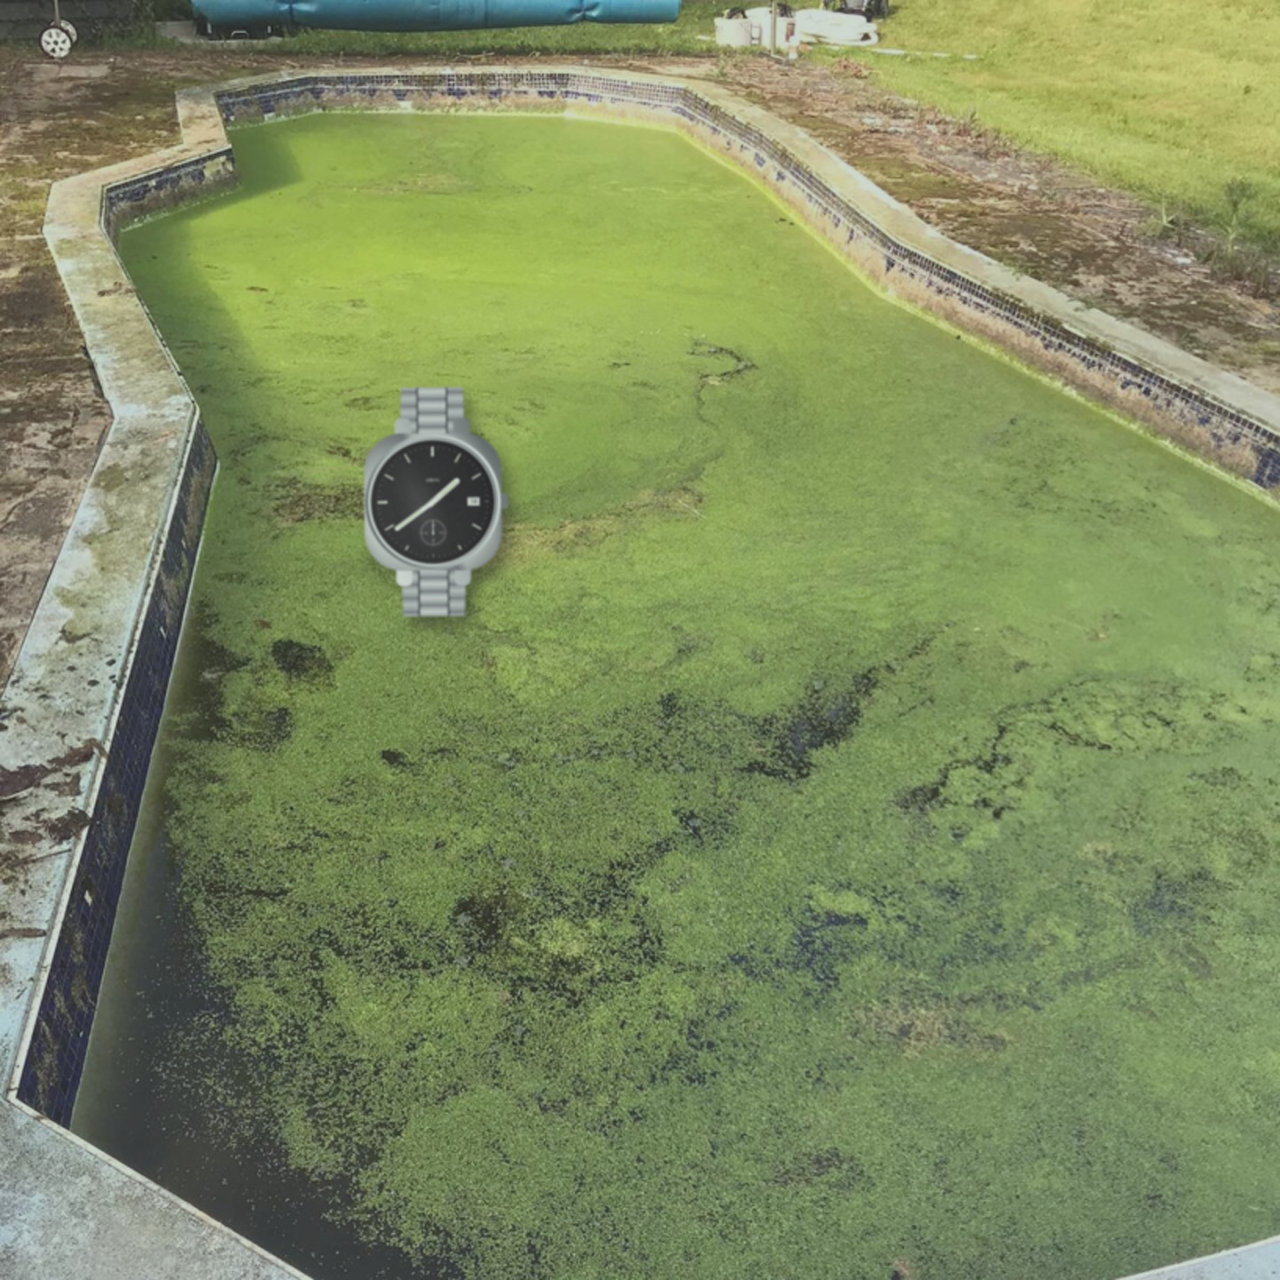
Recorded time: 1:39
